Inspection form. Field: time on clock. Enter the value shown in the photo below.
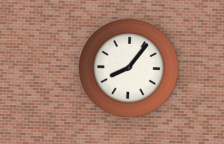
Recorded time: 8:06
